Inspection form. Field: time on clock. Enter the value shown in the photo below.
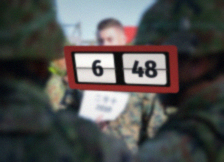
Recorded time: 6:48
